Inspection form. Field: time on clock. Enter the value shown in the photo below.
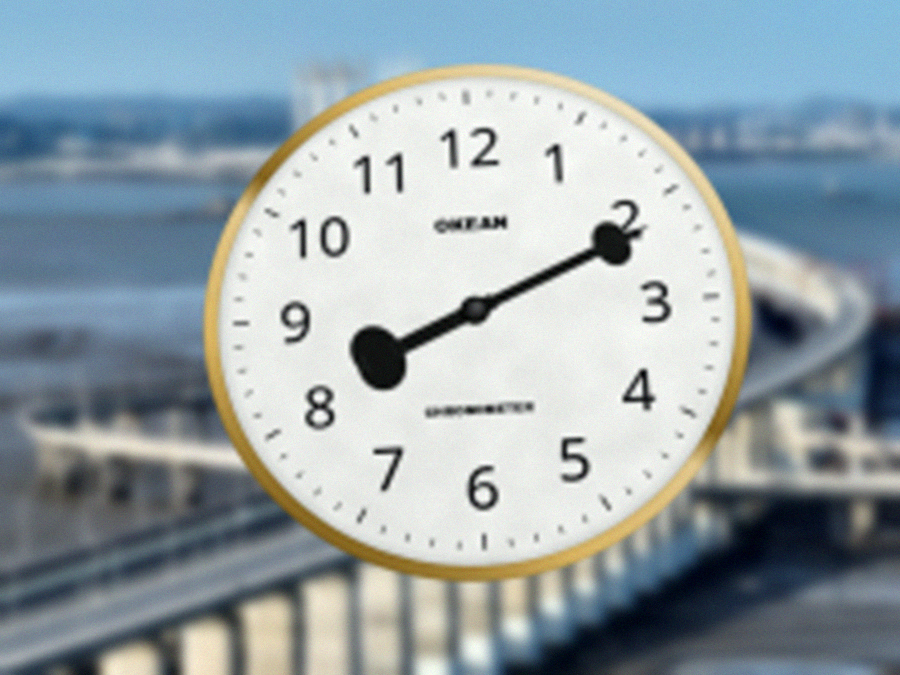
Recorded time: 8:11
